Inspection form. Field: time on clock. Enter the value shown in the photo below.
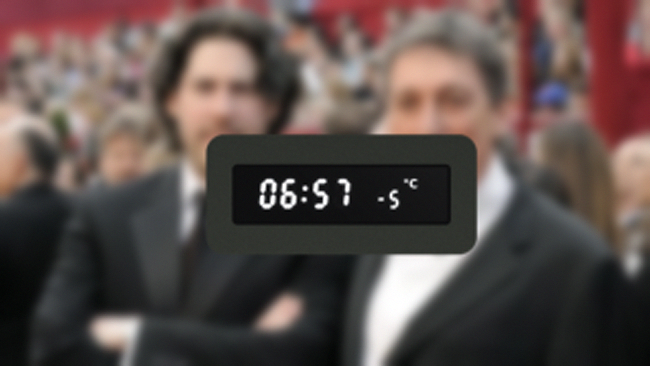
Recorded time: 6:57
